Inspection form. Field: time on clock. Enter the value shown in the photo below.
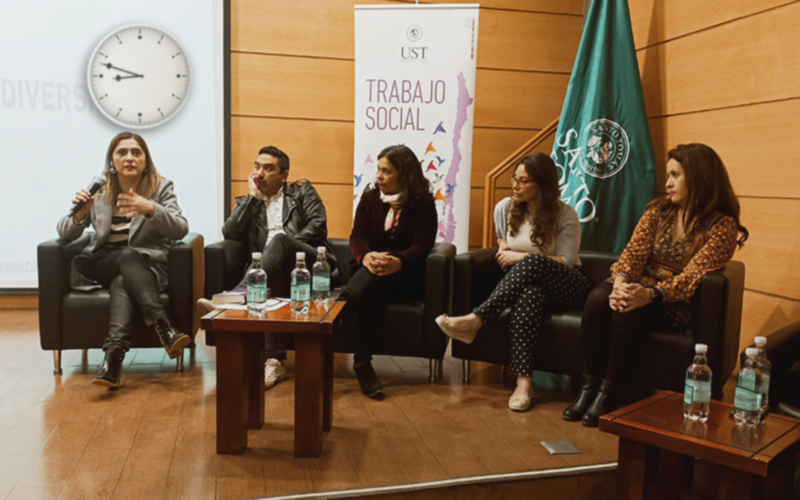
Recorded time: 8:48
